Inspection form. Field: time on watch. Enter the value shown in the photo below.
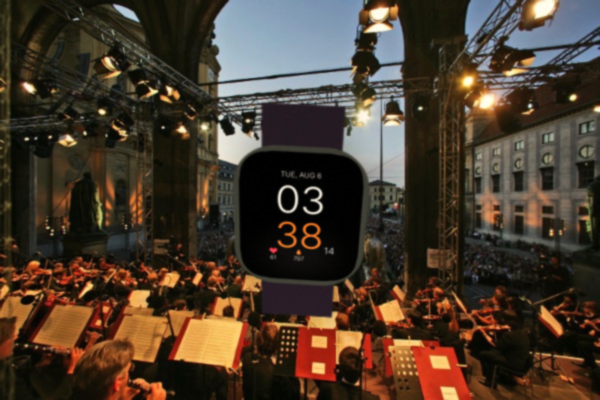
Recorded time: 3:38
